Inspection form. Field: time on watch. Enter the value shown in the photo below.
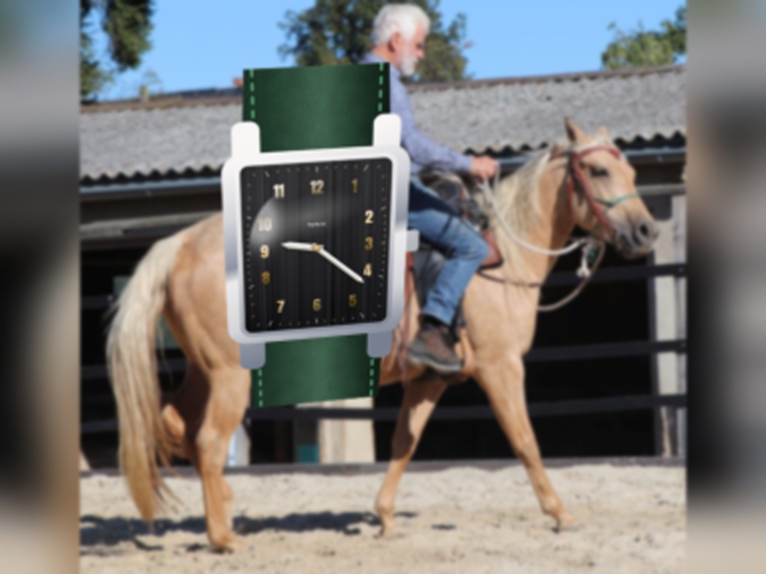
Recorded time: 9:22
